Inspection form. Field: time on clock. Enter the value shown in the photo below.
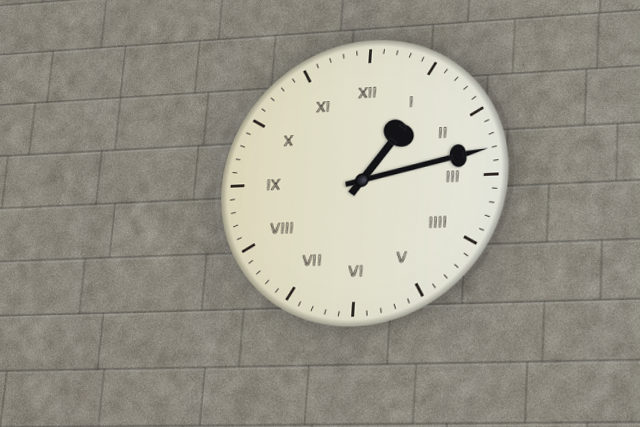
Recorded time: 1:13
